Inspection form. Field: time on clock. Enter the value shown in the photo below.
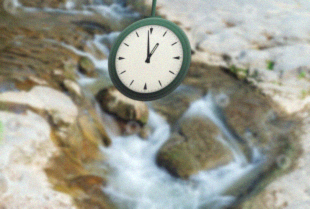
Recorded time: 12:59
